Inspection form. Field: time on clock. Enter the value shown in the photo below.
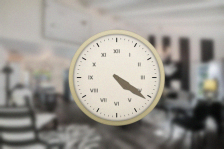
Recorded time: 4:21
